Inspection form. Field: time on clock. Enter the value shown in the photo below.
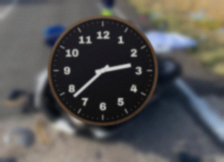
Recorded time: 2:38
